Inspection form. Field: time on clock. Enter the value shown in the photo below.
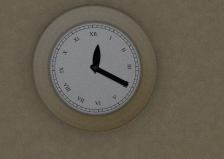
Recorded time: 12:20
